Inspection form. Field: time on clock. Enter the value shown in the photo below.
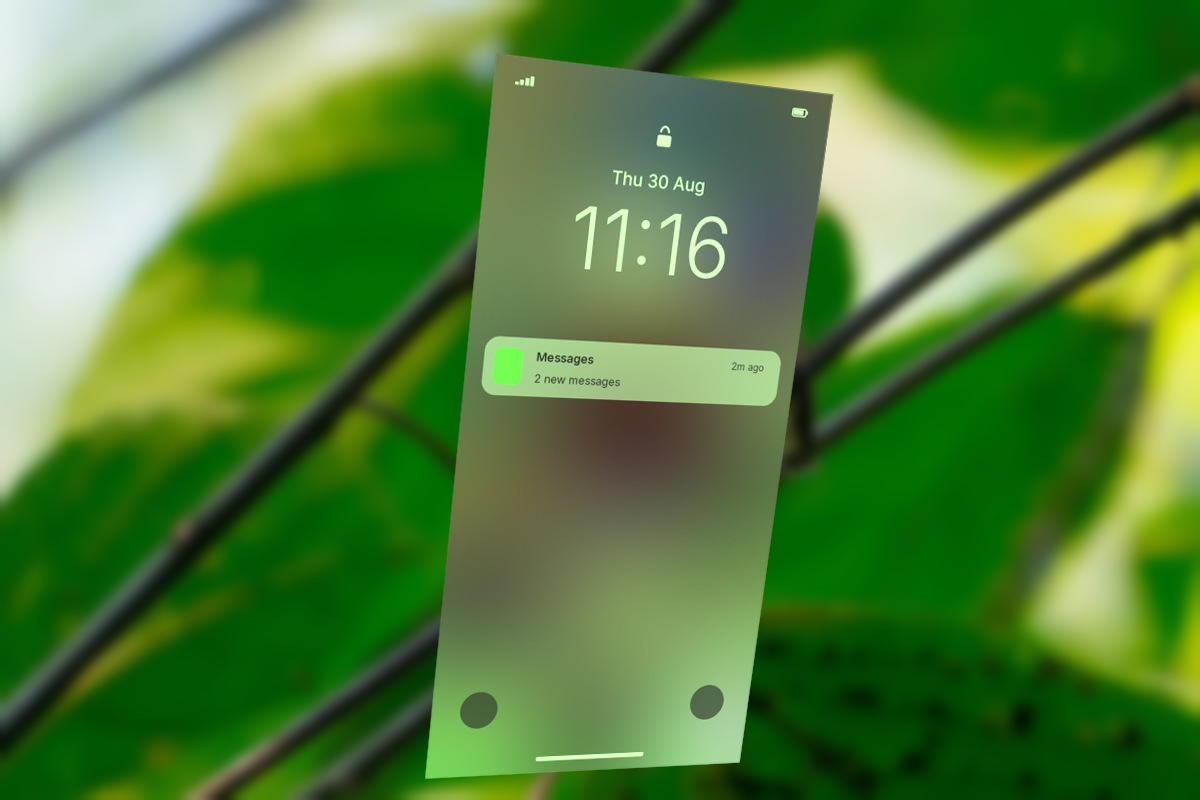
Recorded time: 11:16
